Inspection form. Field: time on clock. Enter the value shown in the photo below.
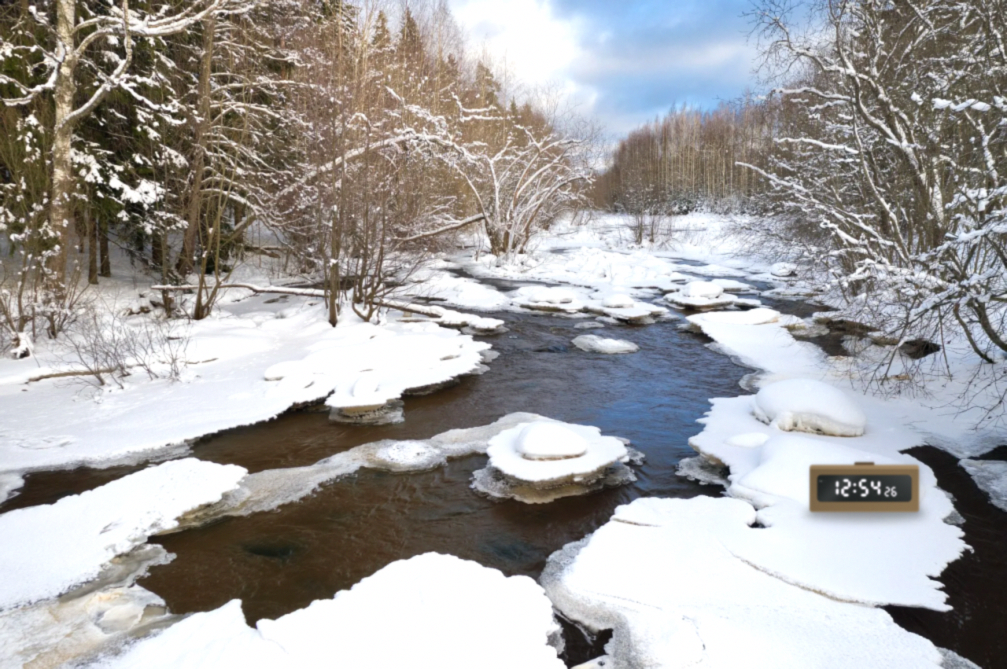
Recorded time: 12:54
